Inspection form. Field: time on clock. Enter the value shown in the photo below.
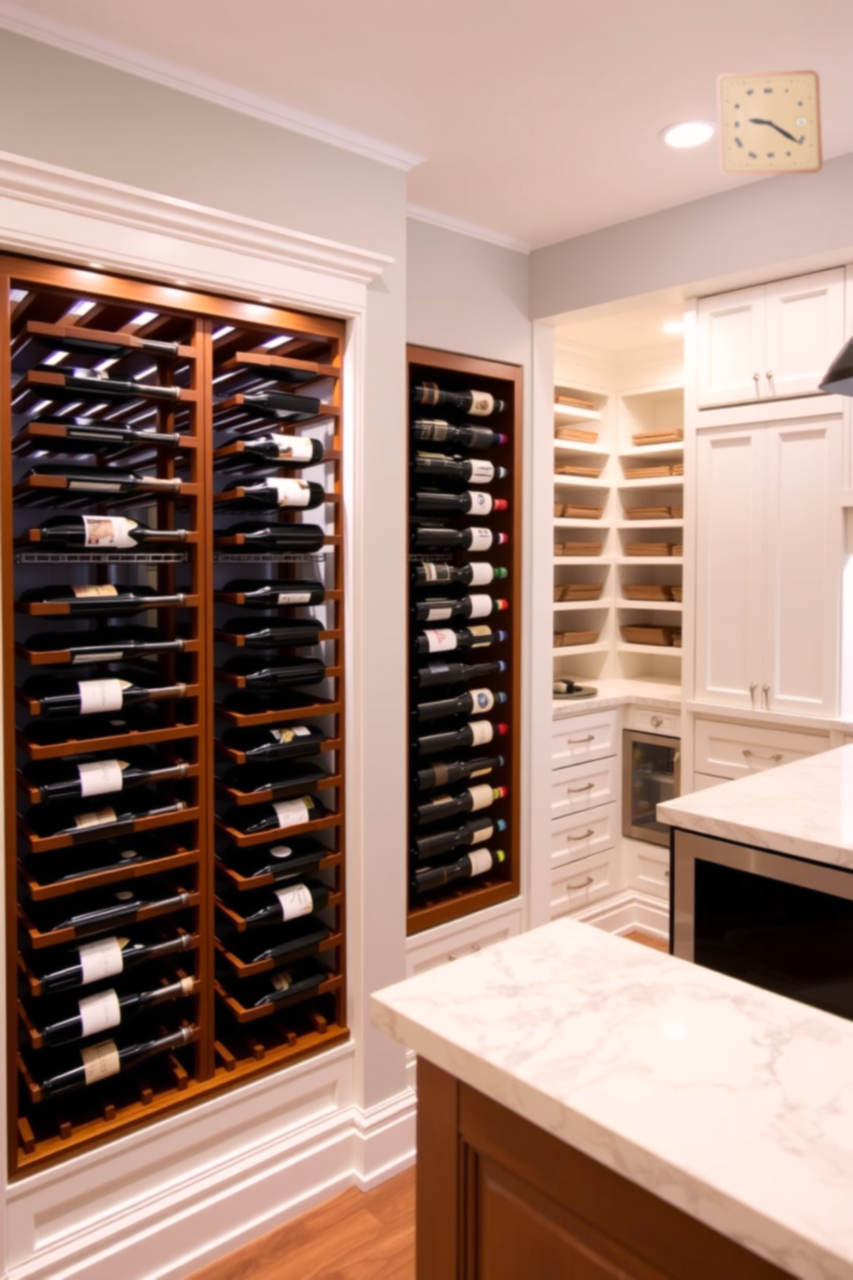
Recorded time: 9:21
